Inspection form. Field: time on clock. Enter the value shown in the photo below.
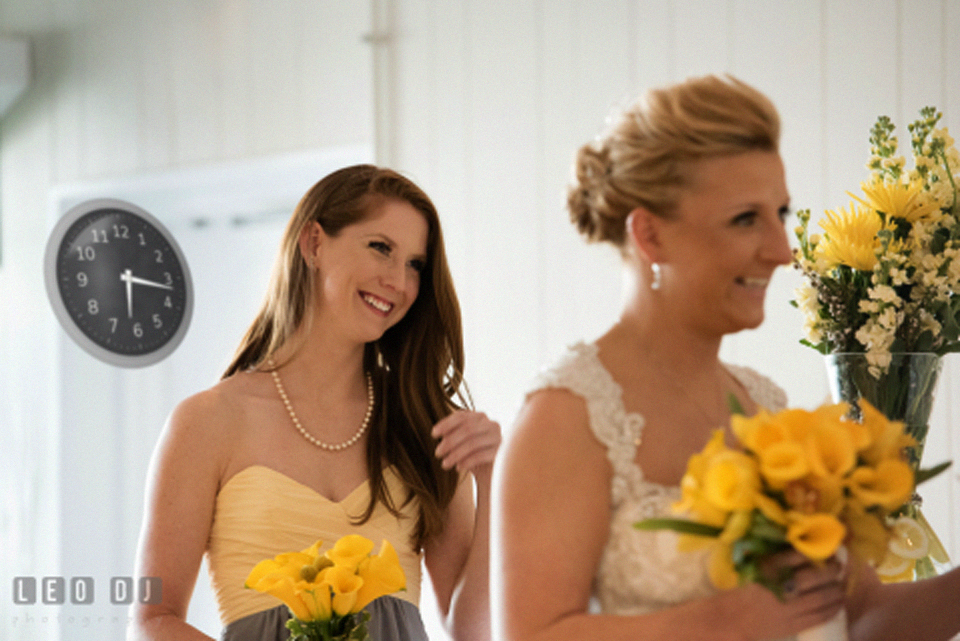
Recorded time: 6:17
